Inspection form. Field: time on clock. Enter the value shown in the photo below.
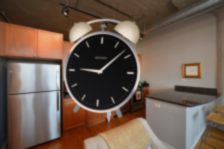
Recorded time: 9:08
